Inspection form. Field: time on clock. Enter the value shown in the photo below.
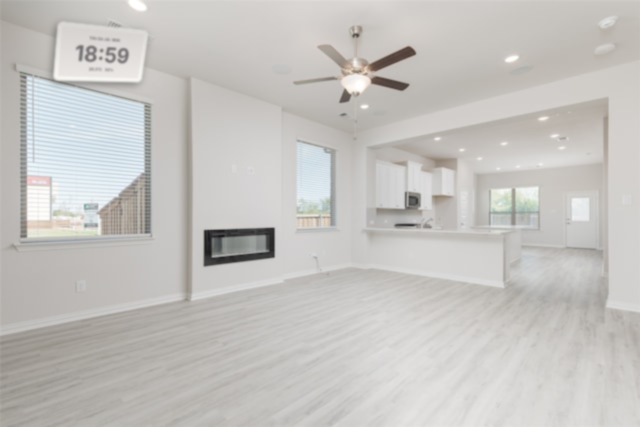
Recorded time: 18:59
